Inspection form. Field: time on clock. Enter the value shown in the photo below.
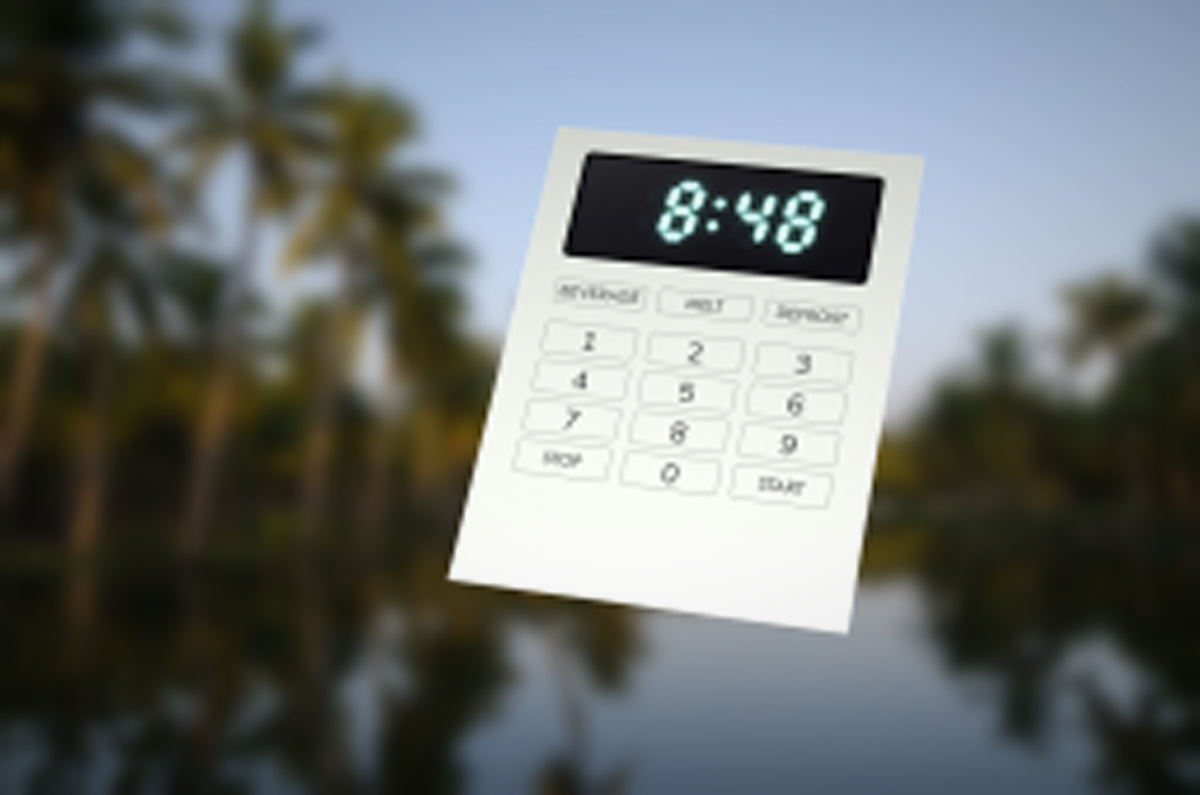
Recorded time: 8:48
